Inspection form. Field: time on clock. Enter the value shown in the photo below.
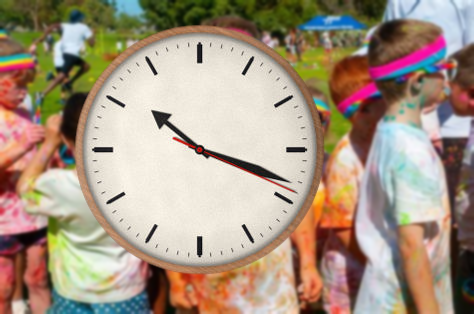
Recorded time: 10:18:19
